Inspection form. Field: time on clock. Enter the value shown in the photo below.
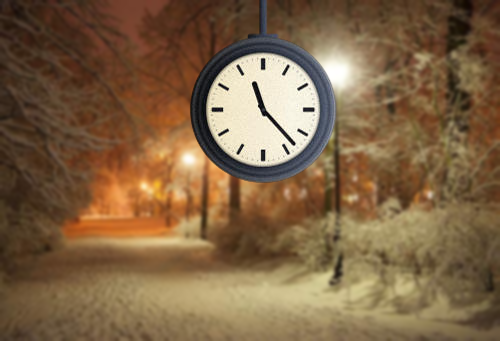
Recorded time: 11:23
